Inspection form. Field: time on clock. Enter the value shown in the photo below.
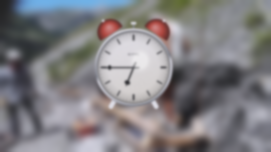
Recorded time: 6:45
